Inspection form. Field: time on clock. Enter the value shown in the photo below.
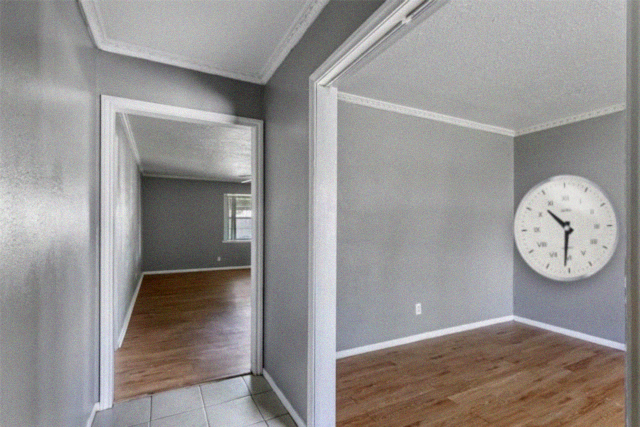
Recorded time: 10:31
